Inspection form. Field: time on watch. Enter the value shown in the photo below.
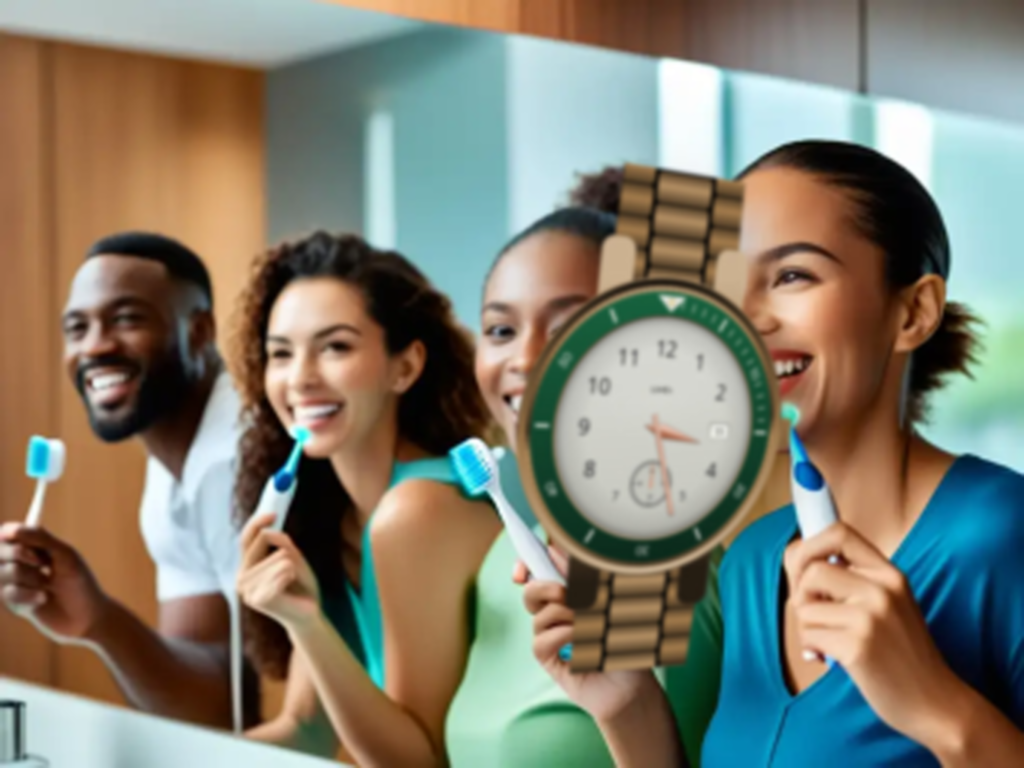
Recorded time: 3:27
